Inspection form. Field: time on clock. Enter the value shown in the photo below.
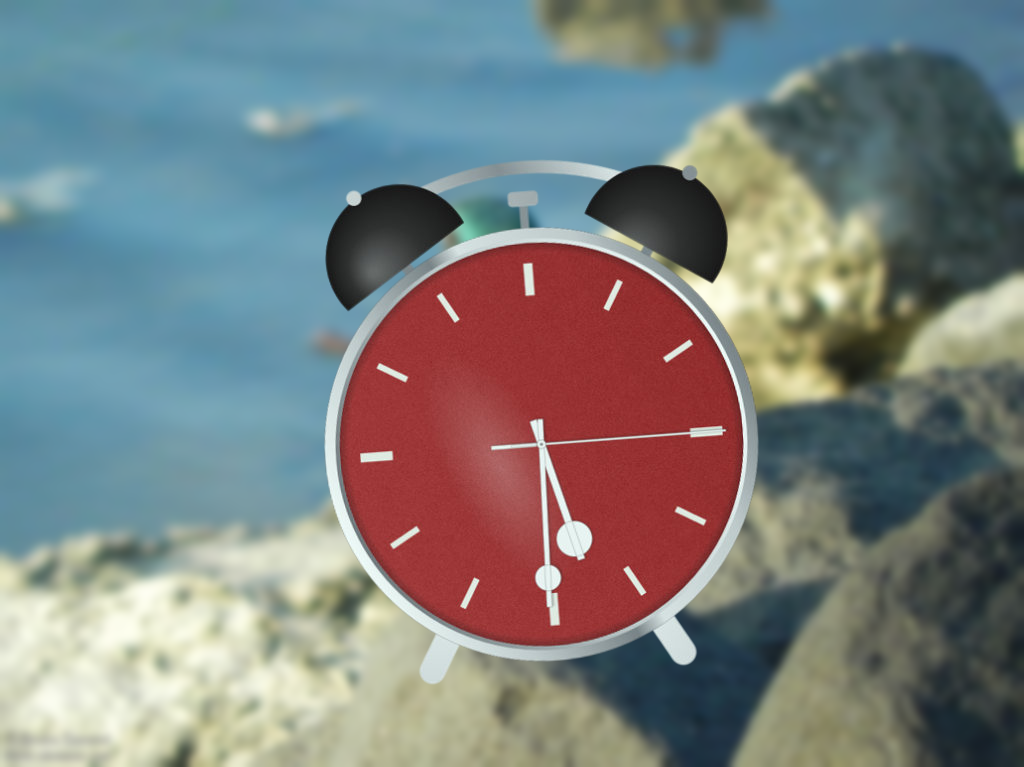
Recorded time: 5:30:15
